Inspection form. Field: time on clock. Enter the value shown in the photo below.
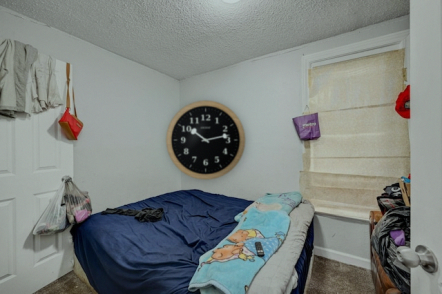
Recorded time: 10:13
